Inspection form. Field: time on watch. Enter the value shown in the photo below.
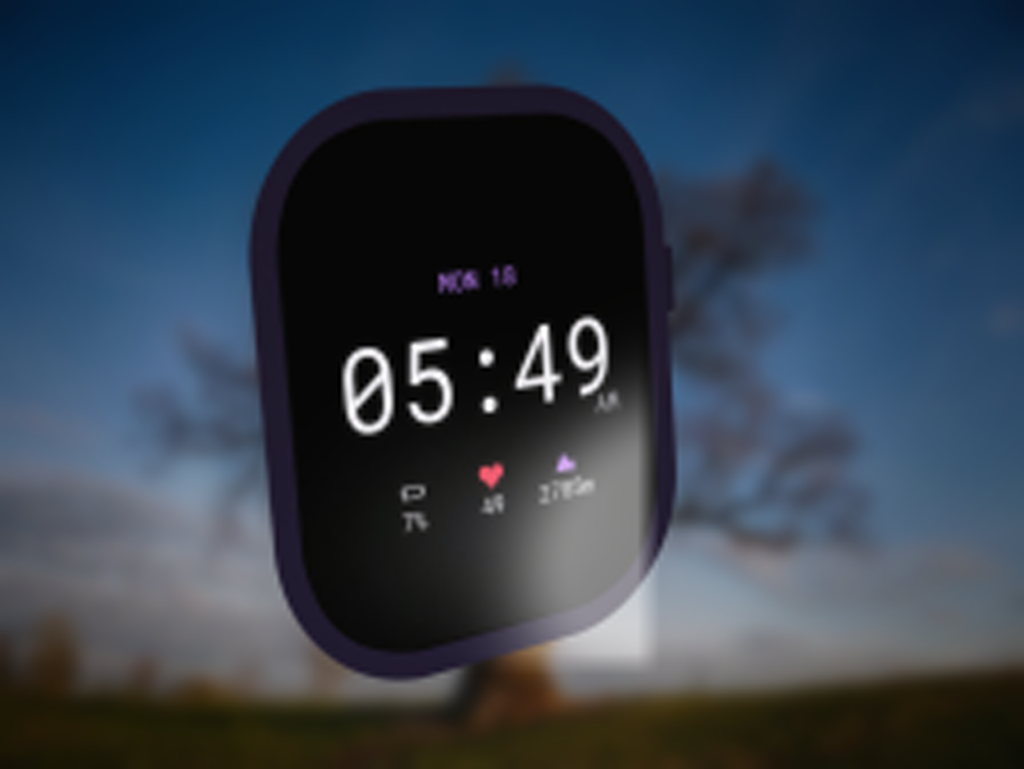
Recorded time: 5:49
